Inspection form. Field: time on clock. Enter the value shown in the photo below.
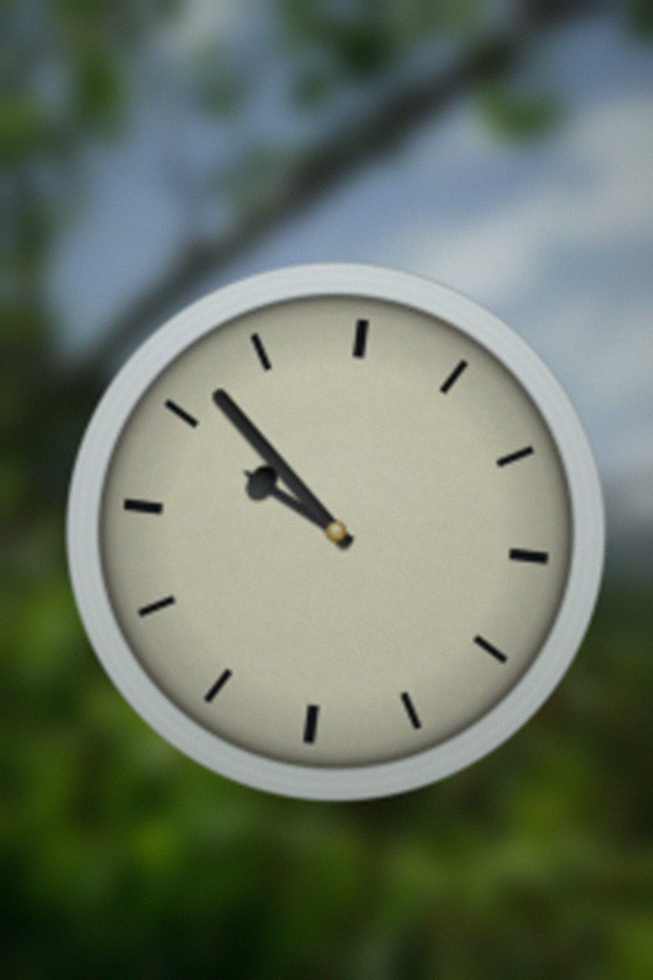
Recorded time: 9:52
